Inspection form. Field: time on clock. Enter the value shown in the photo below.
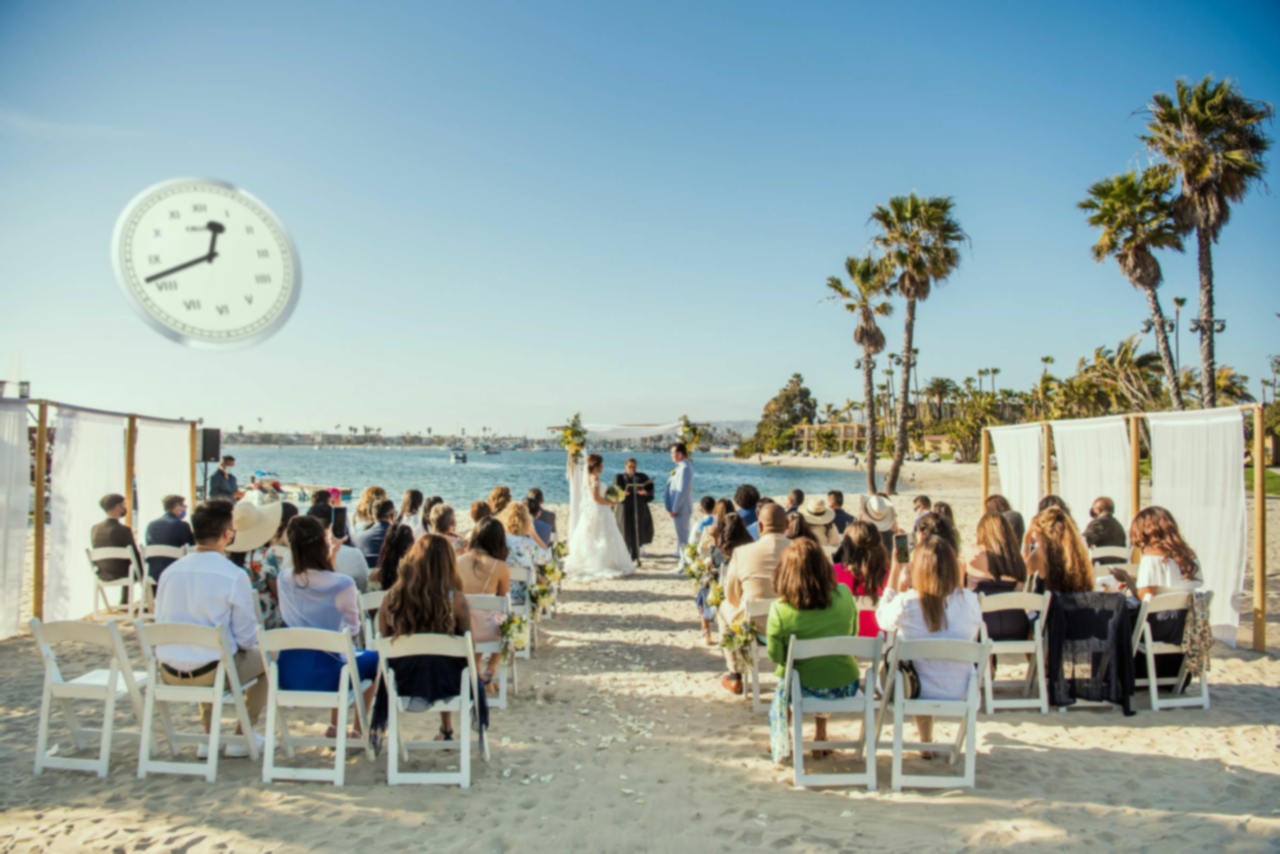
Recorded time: 12:42
